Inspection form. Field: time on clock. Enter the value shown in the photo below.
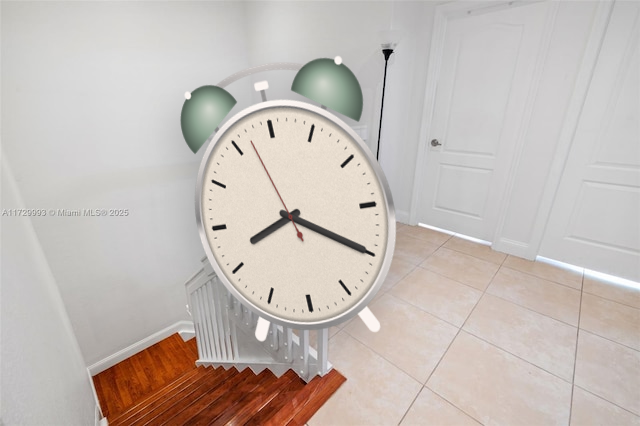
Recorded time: 8:19:57
